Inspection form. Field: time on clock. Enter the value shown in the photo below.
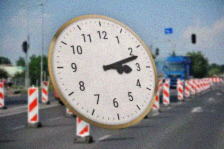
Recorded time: 3:12
